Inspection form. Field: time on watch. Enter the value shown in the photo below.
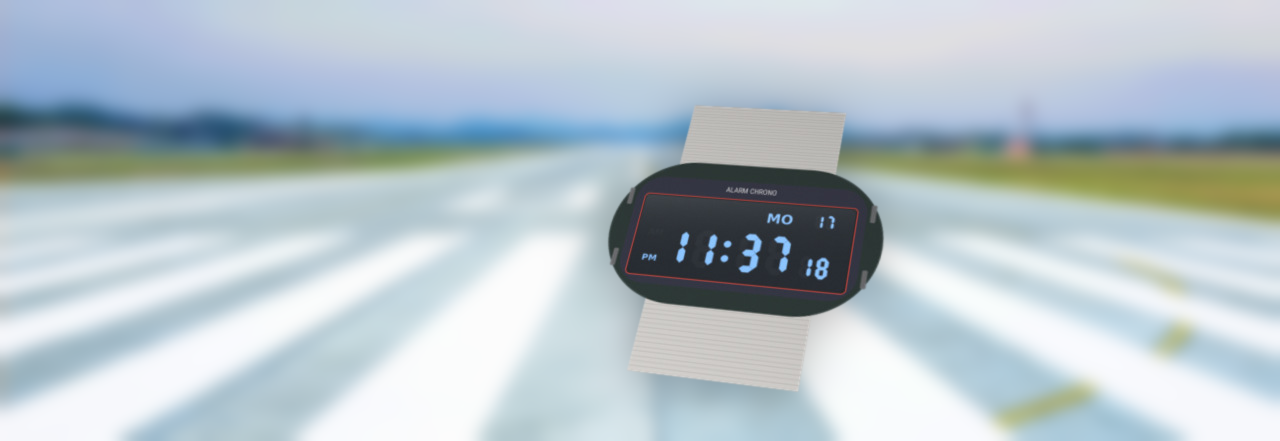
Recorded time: 11:37:18
